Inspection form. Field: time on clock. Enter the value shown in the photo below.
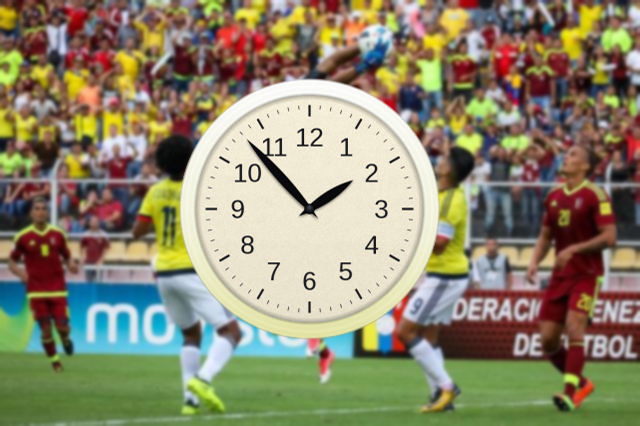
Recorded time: 1:53
